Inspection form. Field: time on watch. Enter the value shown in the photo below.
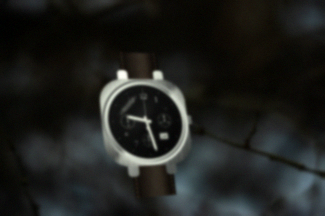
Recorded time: 9:28
